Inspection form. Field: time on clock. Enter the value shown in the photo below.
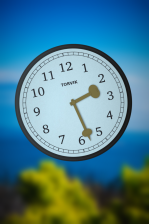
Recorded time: 2:28
